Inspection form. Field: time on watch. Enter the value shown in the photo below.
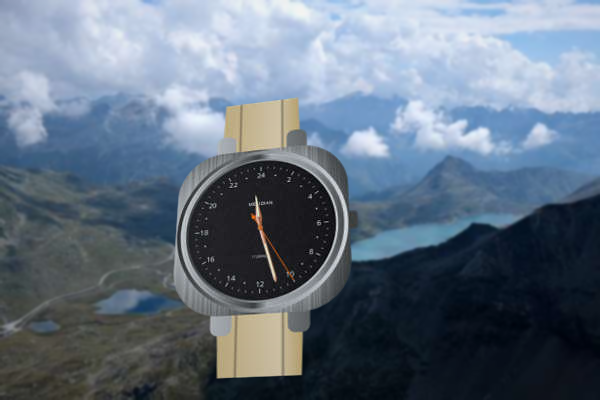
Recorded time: 23:27:25
